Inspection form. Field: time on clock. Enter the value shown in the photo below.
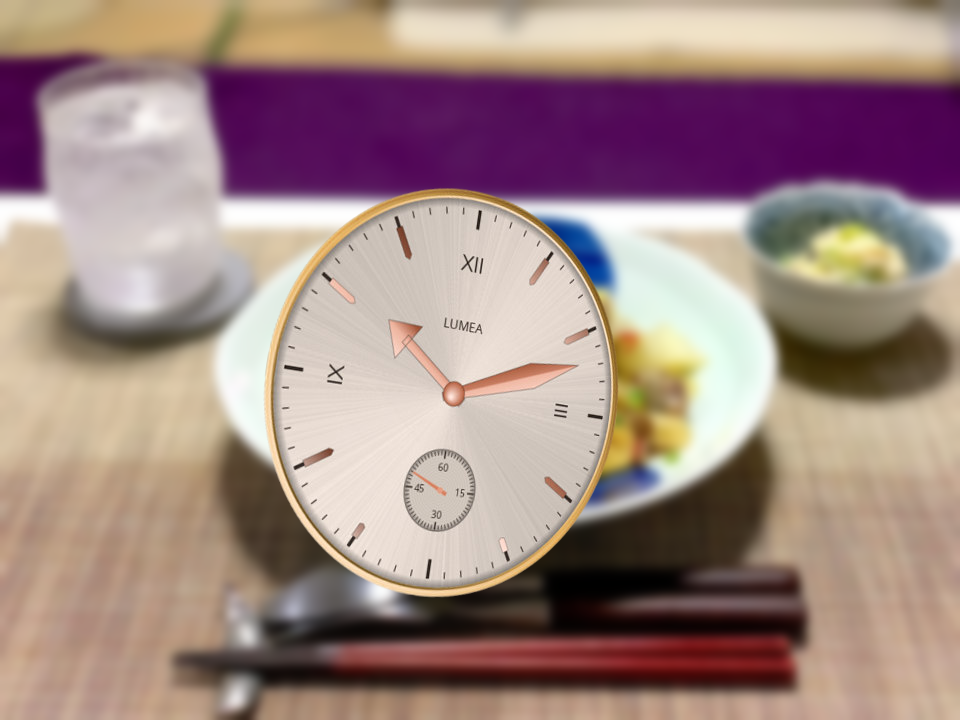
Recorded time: 10:11:49
